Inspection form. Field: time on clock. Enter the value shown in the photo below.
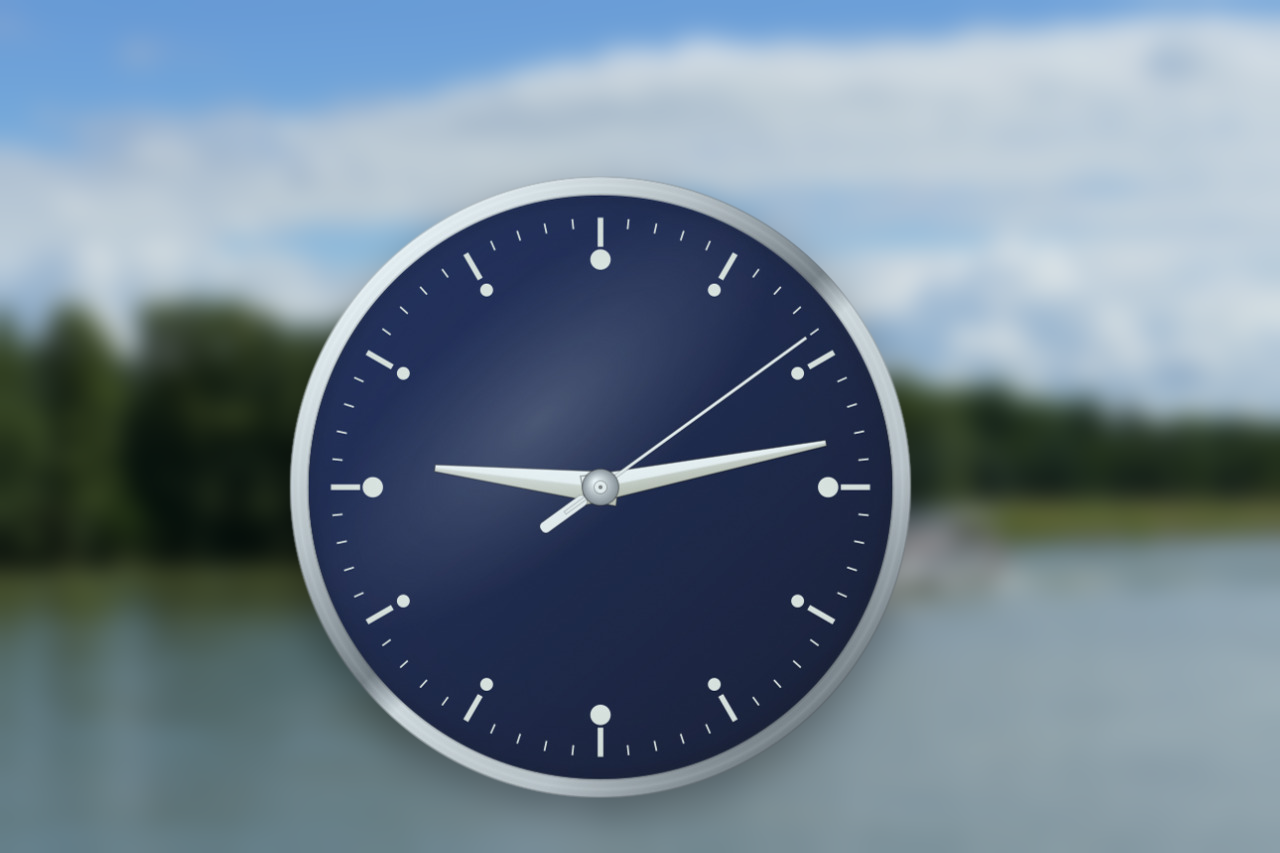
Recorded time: 9:13:09
